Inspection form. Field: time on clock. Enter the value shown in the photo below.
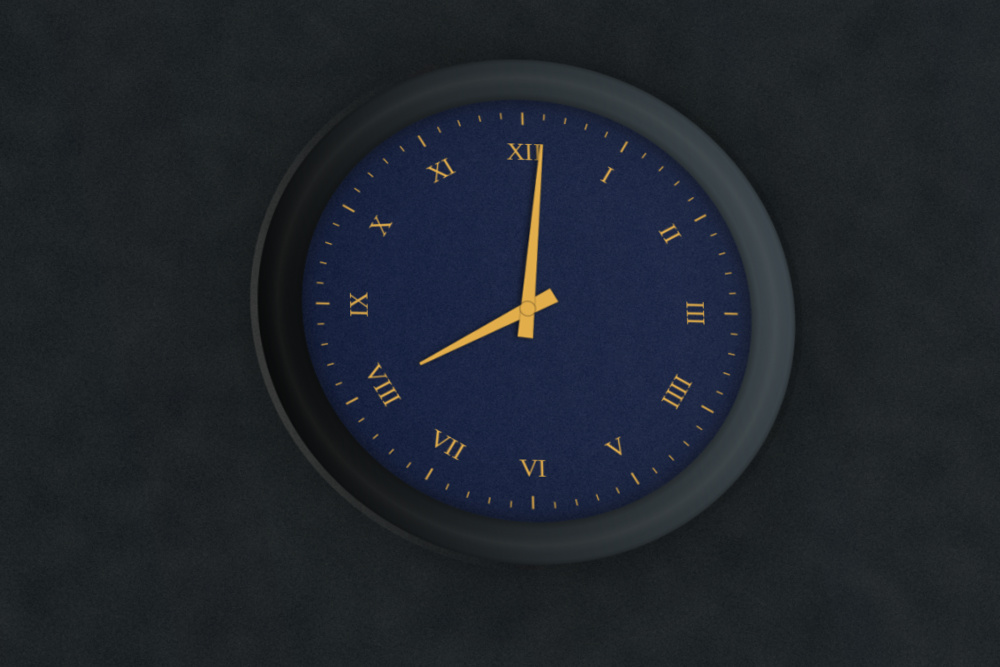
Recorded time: 8:01
